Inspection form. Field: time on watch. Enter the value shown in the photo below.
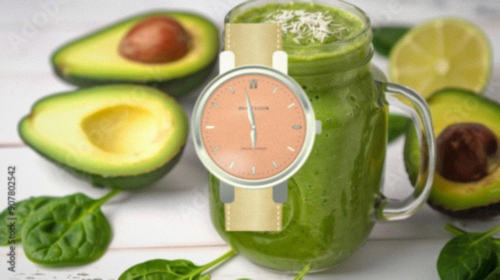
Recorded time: 5:58
